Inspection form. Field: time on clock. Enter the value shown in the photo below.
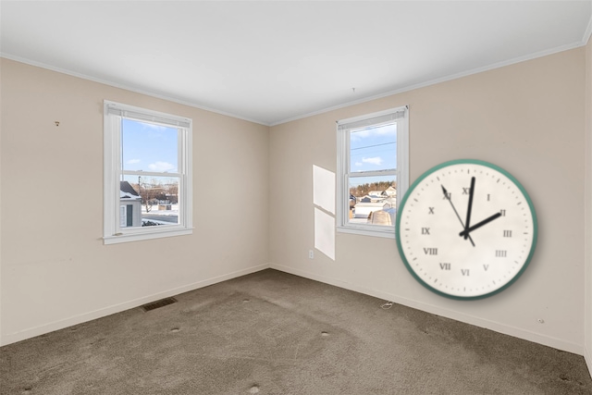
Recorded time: 2:00:55
